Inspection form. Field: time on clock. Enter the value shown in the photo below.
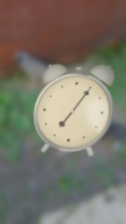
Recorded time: 7:05
